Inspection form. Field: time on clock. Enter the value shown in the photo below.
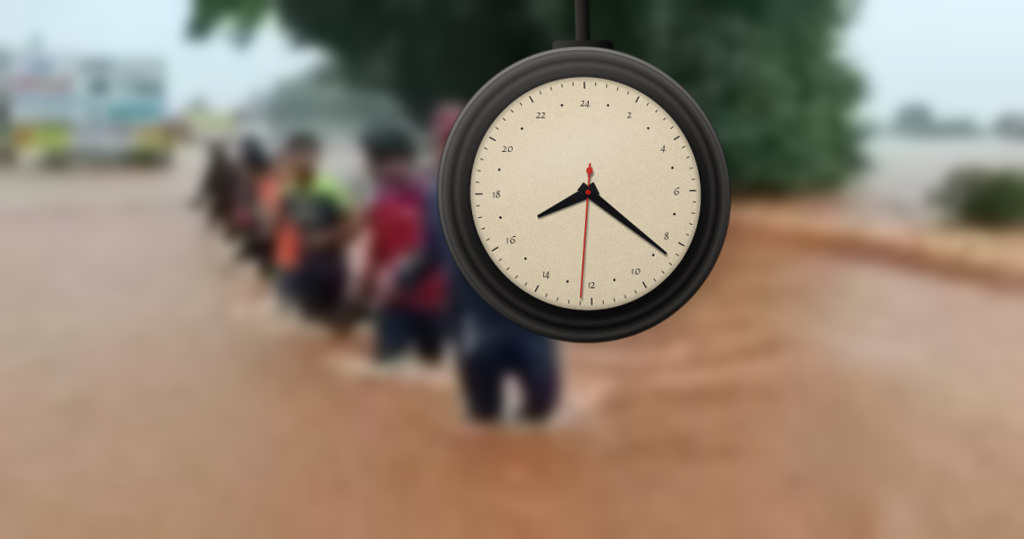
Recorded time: 16:21:31
